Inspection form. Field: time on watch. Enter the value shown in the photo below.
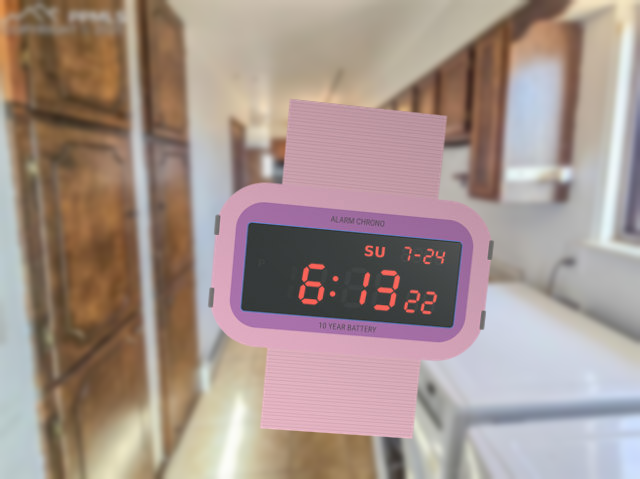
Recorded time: 6:13:22
